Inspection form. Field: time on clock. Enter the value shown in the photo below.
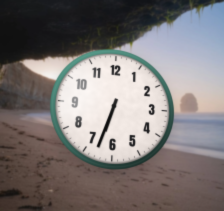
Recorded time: 6:33
